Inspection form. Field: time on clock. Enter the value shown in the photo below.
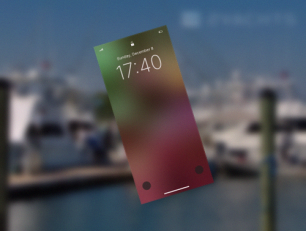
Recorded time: 17:40
